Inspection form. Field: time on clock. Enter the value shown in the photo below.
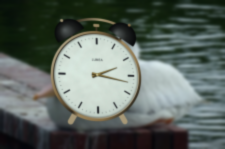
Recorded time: 2:17
